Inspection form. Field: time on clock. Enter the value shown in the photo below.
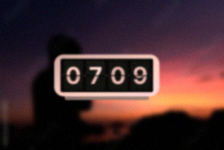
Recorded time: 7:09
